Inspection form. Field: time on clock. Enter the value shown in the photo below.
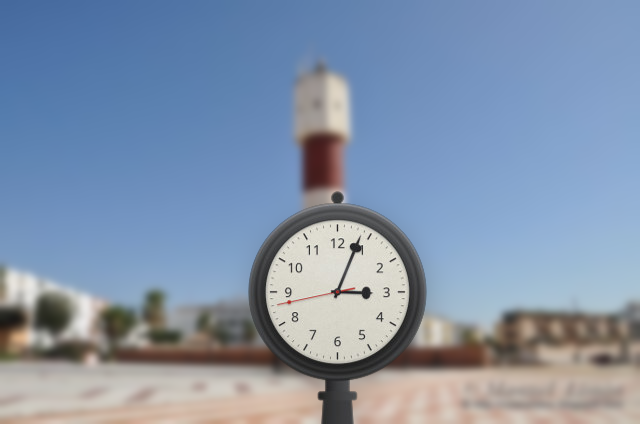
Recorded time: 3:03:43
